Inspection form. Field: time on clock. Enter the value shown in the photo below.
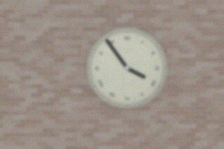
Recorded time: 3:54
